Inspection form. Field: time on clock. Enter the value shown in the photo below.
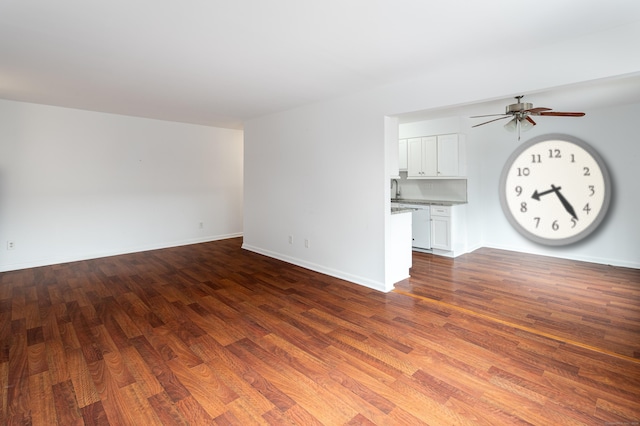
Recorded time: 8:24
